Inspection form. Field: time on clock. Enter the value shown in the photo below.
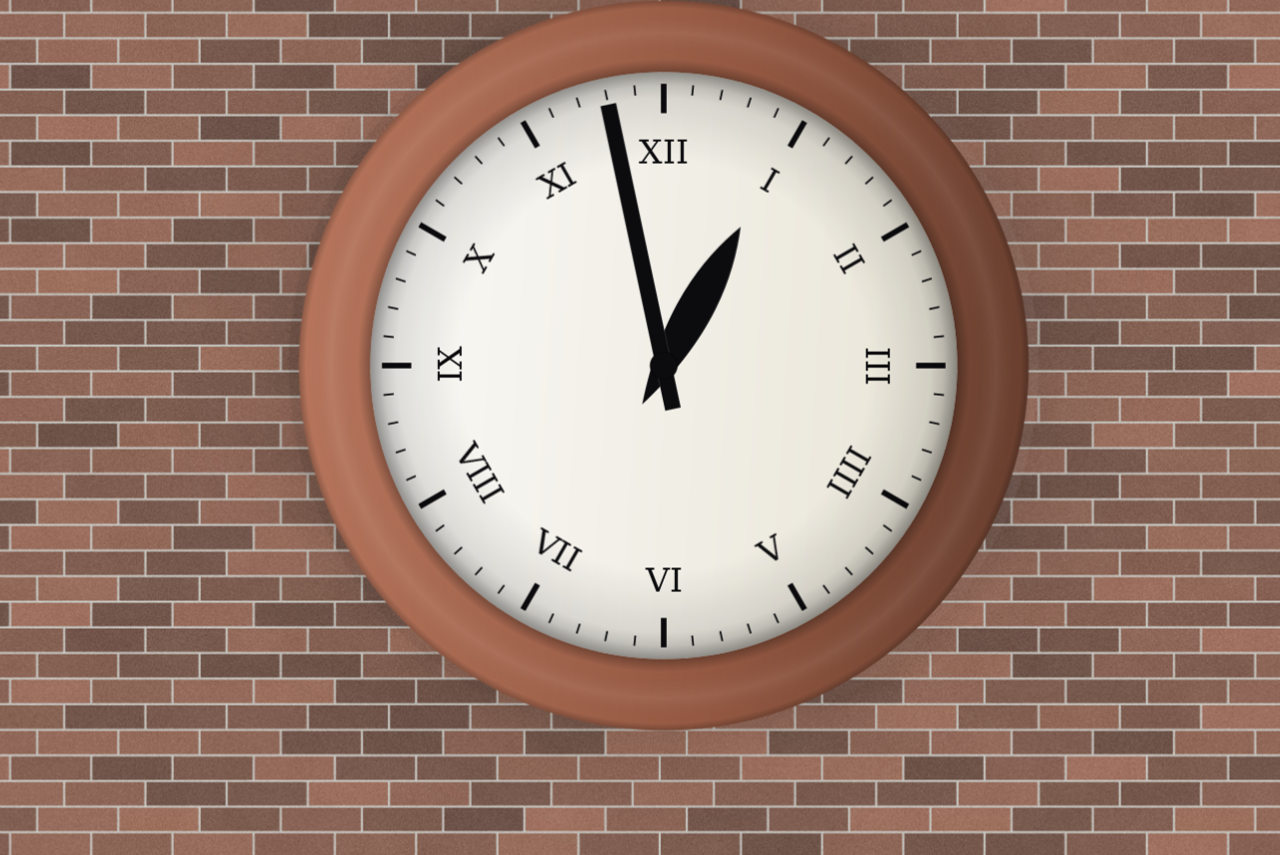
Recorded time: 12:58
